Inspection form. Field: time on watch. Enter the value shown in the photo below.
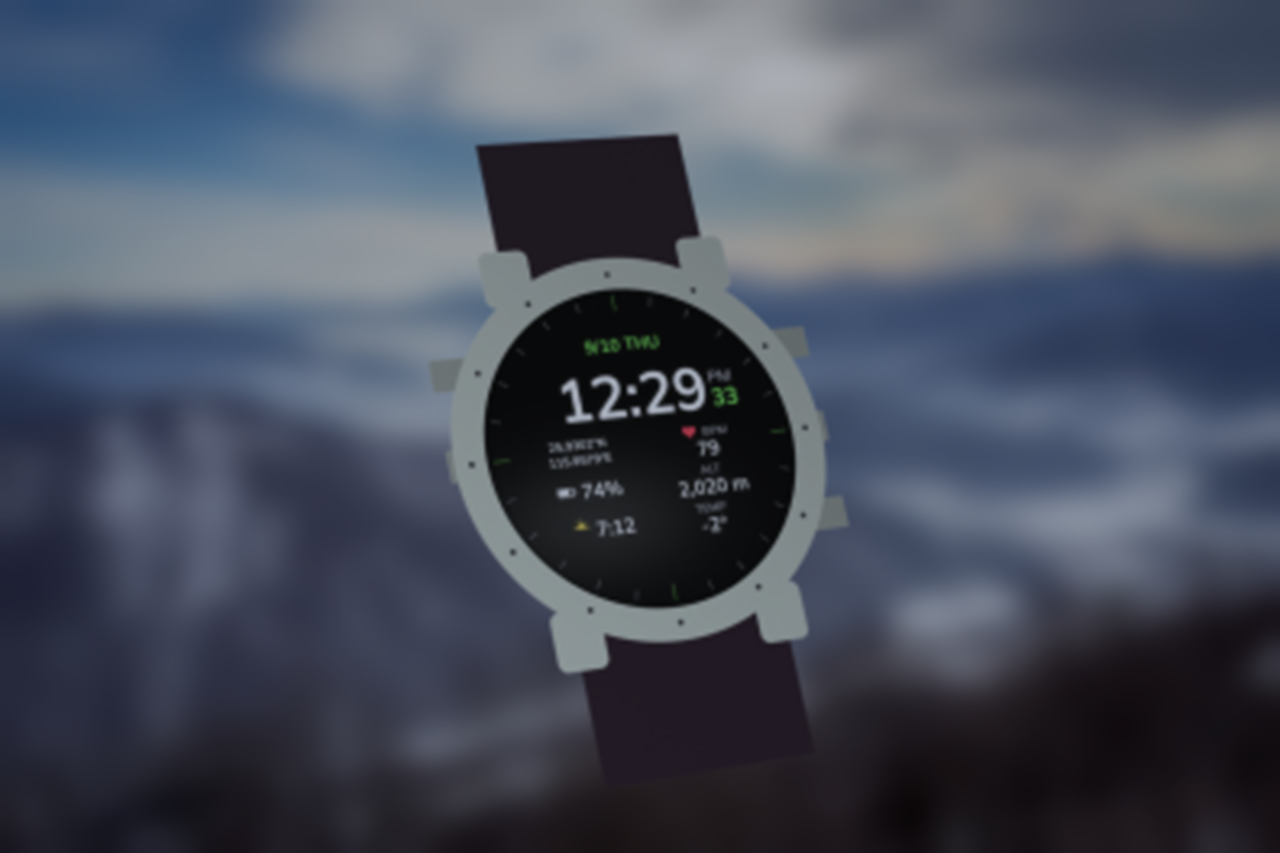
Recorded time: 12:29
